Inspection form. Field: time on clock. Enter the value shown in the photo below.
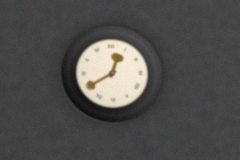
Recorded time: 12:40
